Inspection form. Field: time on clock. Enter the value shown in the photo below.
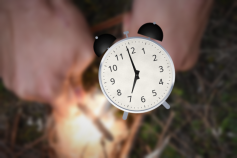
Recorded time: 6:59
